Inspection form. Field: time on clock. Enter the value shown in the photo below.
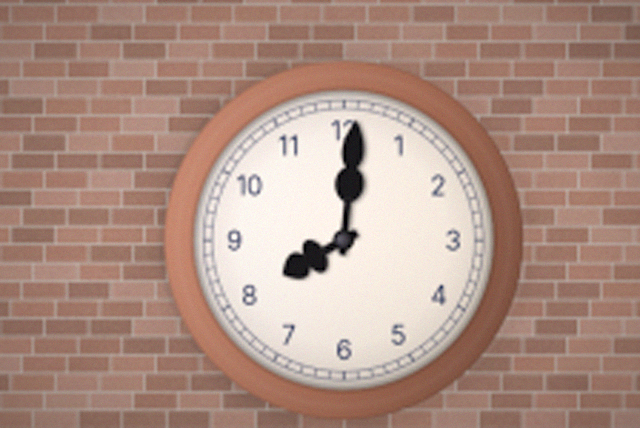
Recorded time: 8:01
